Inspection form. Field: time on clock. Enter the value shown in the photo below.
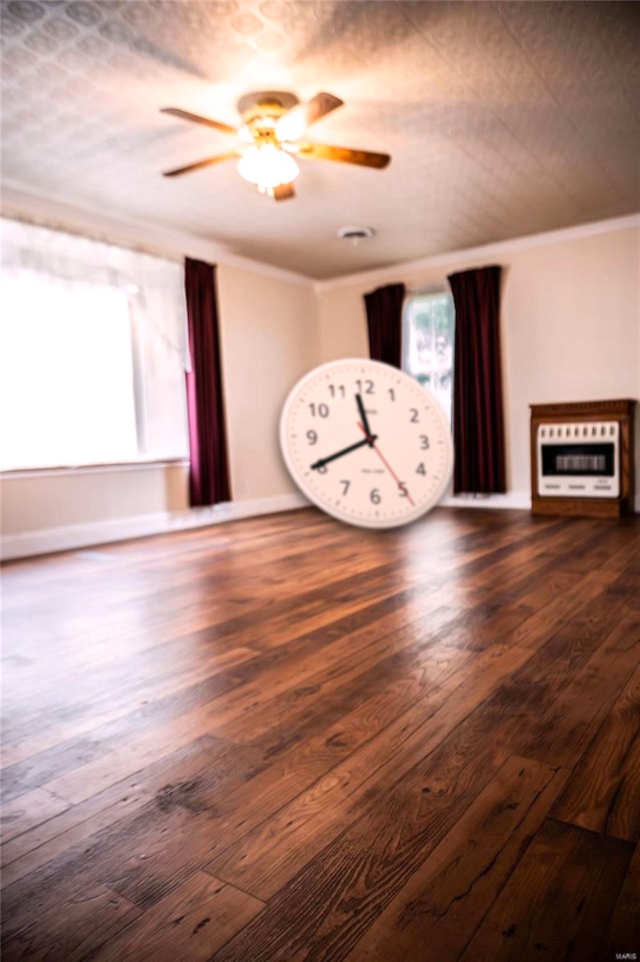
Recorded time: 11:40:25
